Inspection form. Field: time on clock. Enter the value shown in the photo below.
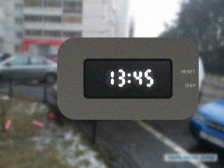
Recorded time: 13:45
